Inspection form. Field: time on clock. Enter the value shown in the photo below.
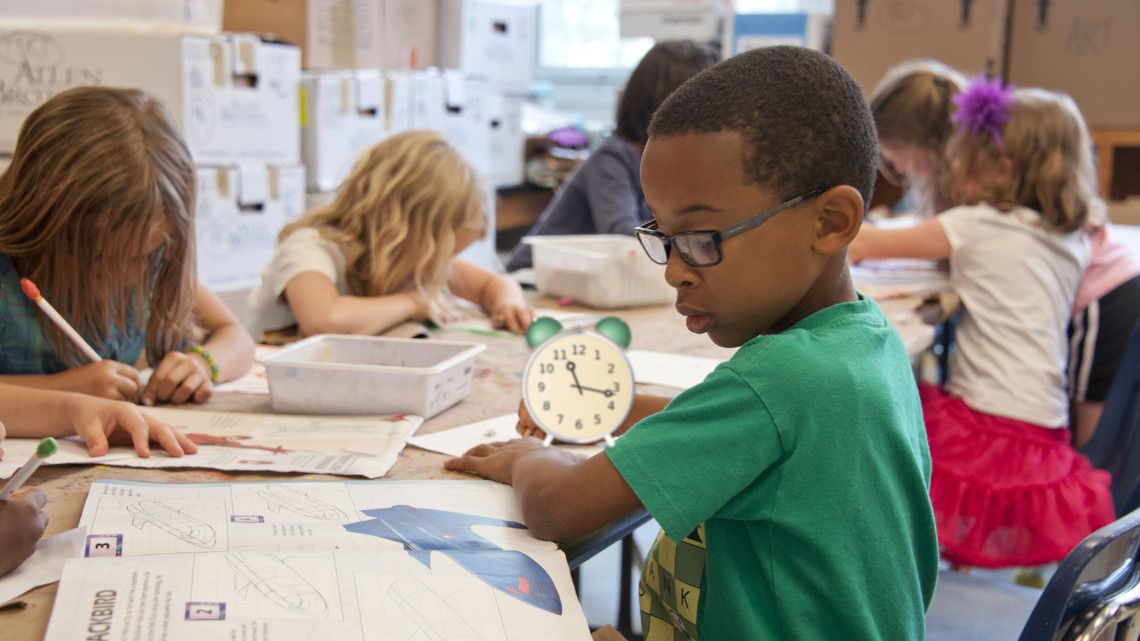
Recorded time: 11:17
